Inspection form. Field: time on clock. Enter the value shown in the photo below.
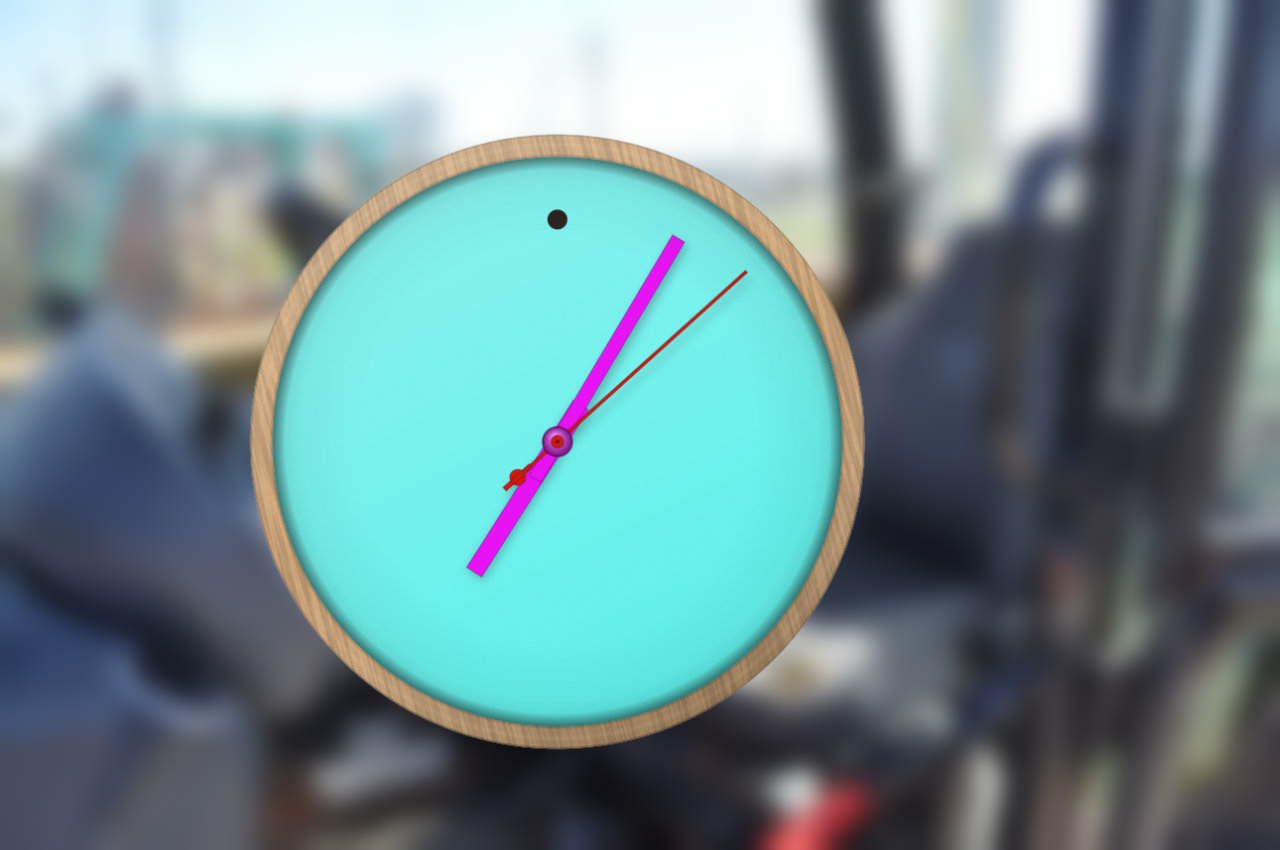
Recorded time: 7:05:08
